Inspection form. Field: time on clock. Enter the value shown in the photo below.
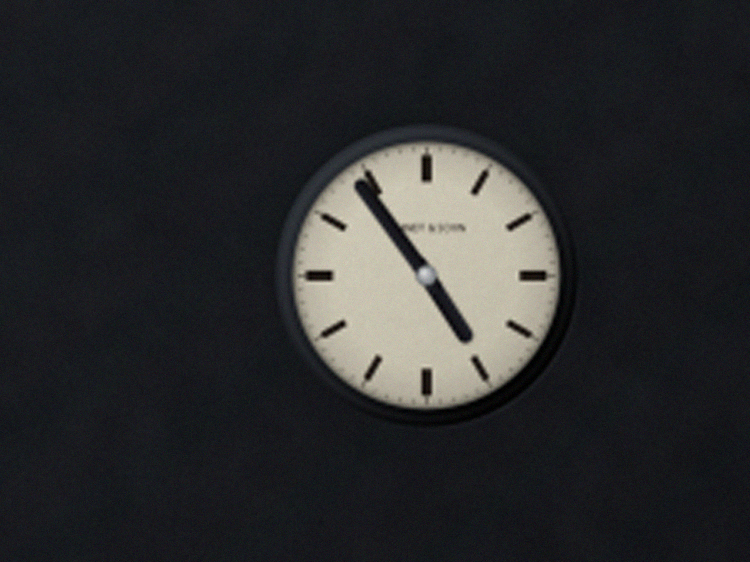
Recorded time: 4:54
